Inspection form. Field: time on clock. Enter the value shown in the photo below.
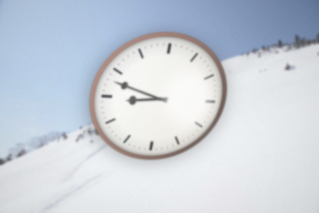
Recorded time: 8:48
